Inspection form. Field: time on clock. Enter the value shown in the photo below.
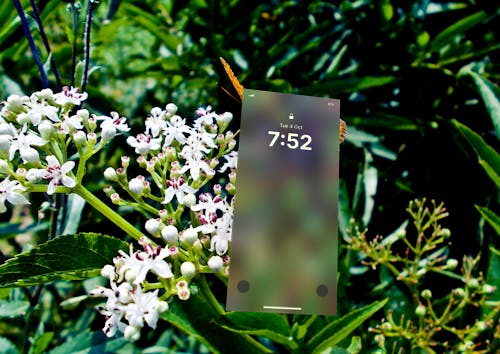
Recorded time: 7:52
